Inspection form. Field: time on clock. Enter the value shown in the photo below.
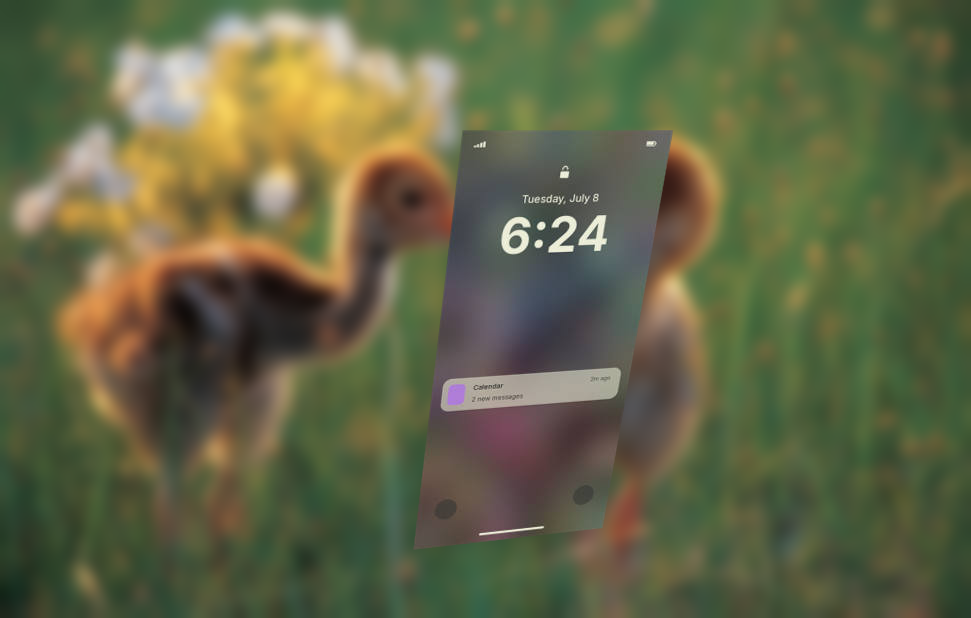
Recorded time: 6:24
